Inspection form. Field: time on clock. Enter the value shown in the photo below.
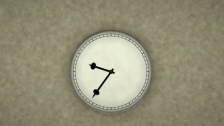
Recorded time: 9:36
